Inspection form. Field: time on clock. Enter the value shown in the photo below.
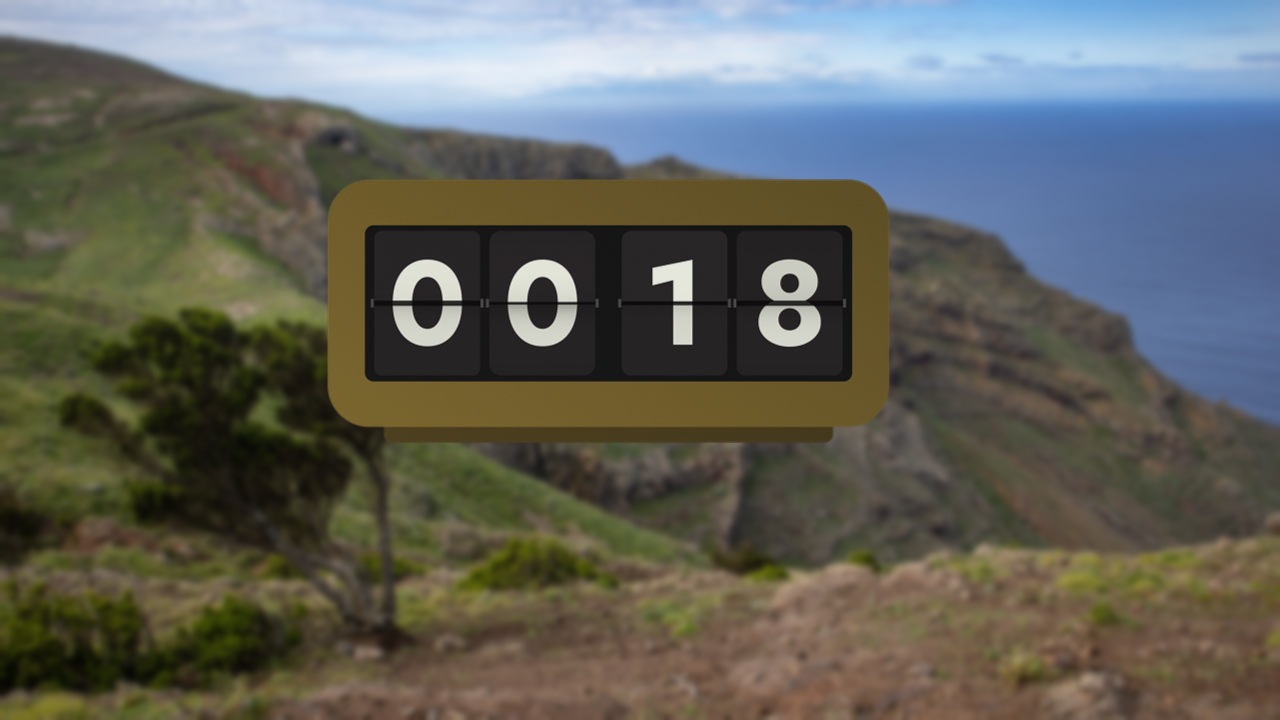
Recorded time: 0:18
